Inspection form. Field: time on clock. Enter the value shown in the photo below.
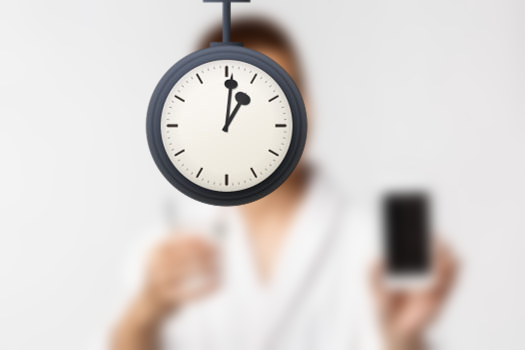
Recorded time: 1:01
